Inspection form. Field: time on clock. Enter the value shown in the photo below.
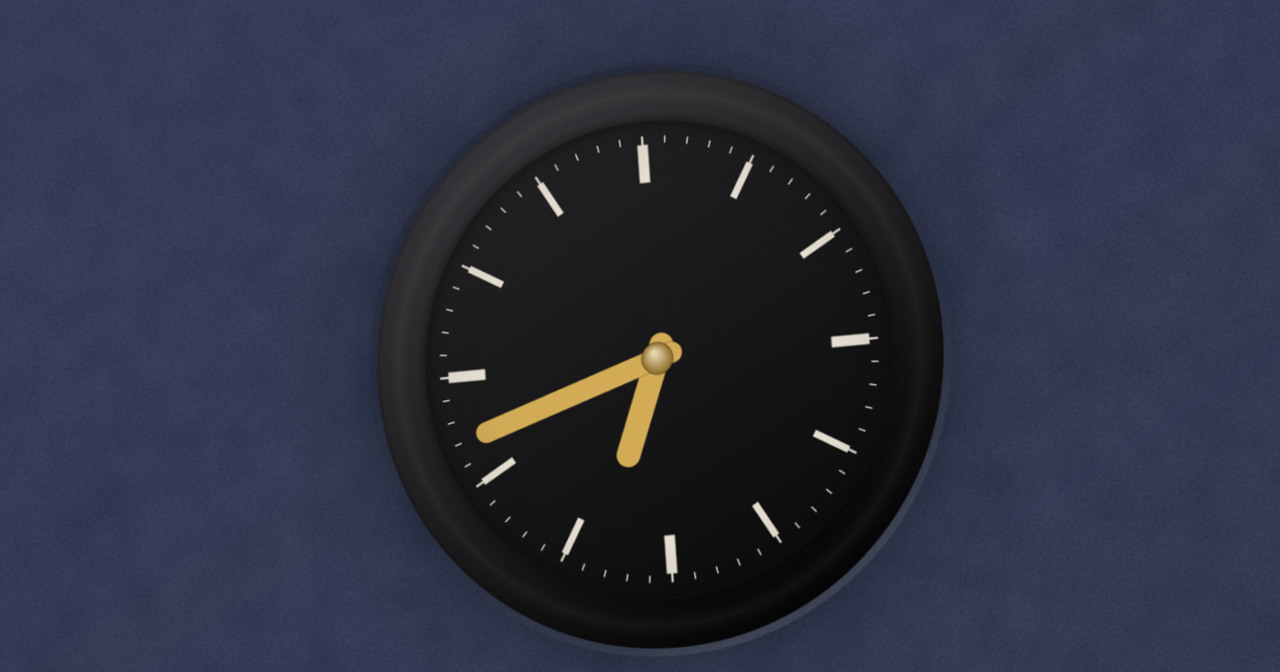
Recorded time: 6:42
